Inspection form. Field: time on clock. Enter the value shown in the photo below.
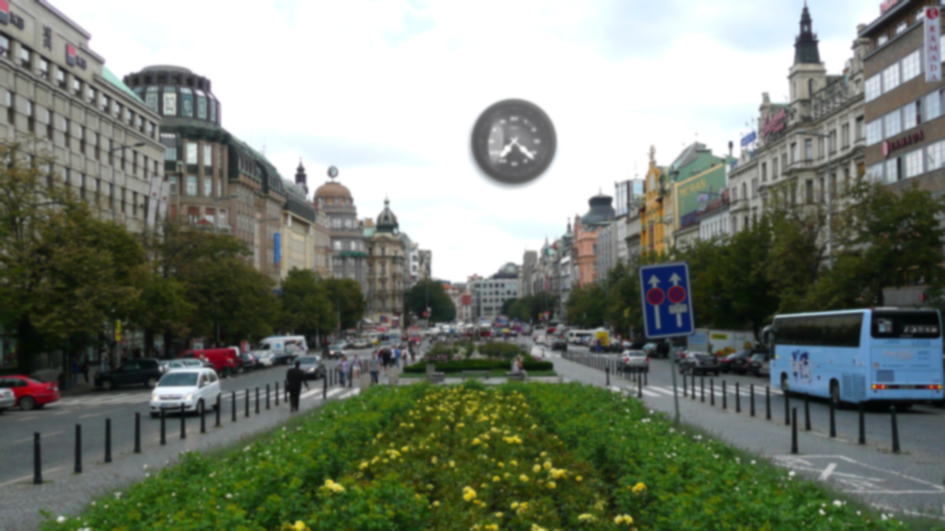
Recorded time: 7:22
